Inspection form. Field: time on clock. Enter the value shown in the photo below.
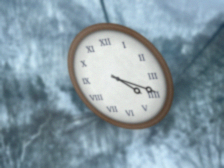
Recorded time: 4:19
